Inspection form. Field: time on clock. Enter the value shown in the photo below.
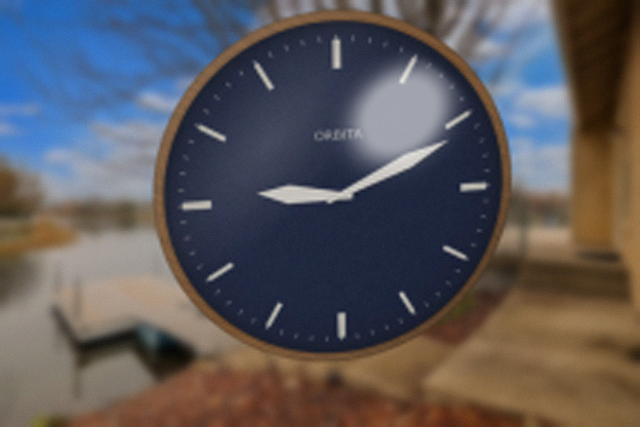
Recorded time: 9:11
